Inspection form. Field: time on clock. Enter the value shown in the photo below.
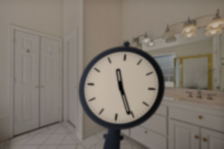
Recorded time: 11:26
